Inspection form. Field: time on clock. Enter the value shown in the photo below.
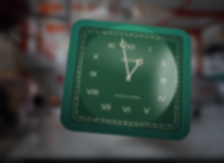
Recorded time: 12:58
